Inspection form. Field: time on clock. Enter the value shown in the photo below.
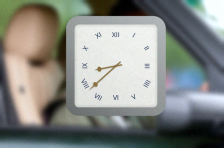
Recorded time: 8:38
